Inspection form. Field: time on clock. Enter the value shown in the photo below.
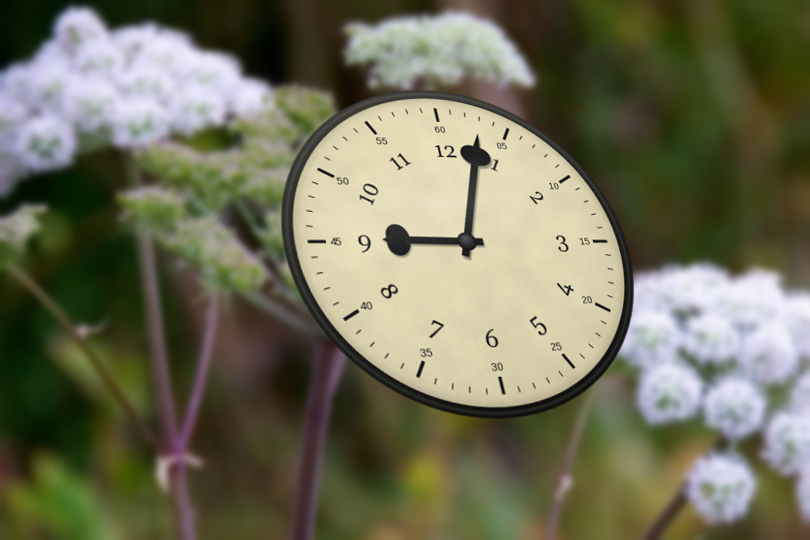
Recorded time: 9:03
